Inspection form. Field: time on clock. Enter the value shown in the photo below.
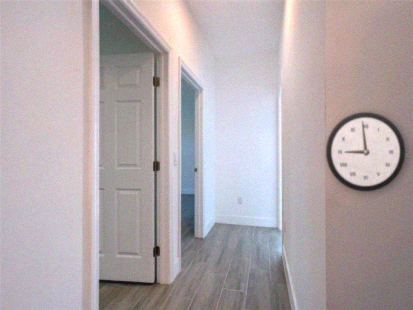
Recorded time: 8:59
